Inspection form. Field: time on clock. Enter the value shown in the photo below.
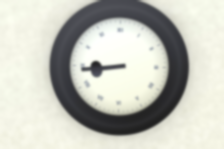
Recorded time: 8:44
